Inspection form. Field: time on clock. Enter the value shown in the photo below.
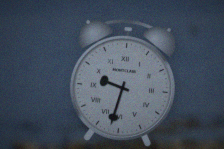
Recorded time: 9:32
